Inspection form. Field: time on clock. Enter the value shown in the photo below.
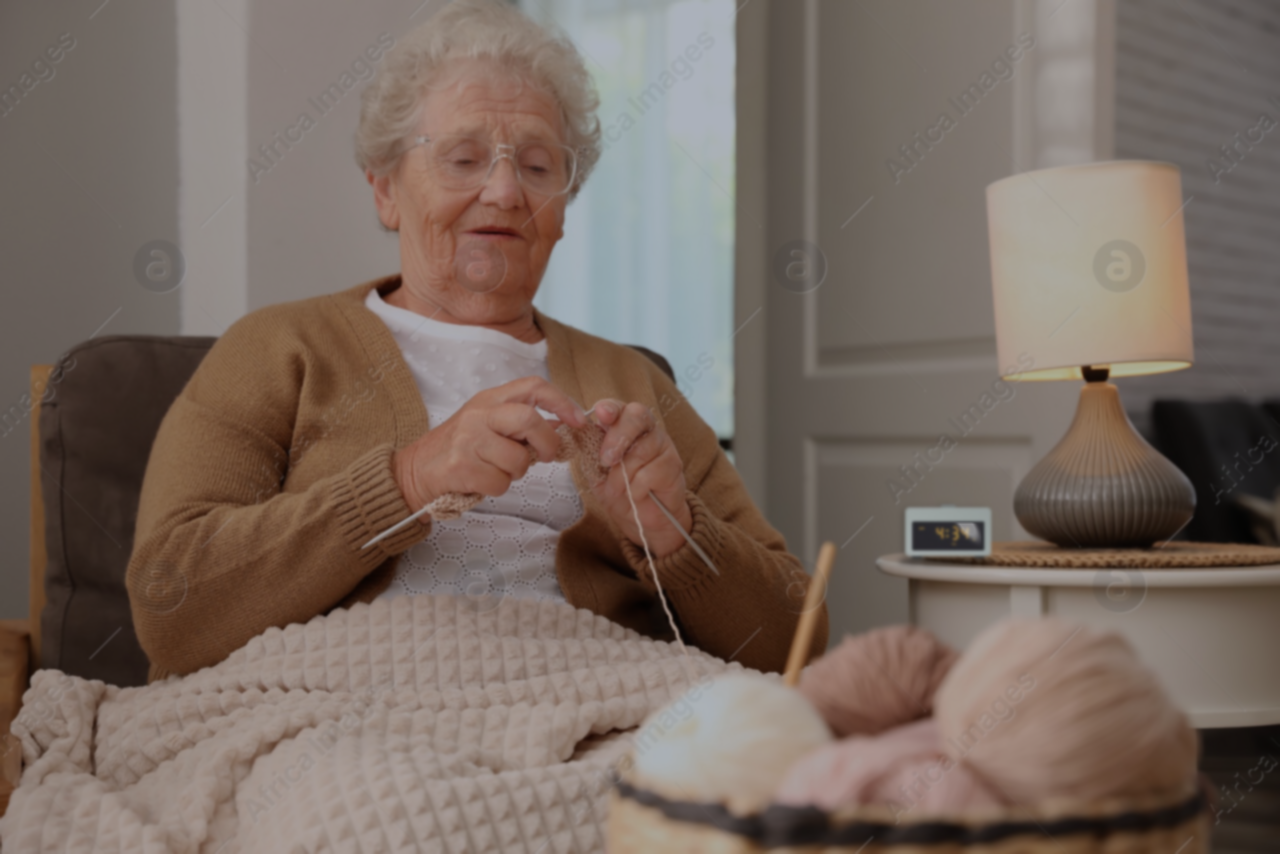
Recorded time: 4:34
